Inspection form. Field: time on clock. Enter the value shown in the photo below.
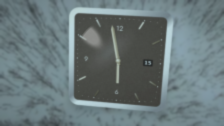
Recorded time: 5:58
